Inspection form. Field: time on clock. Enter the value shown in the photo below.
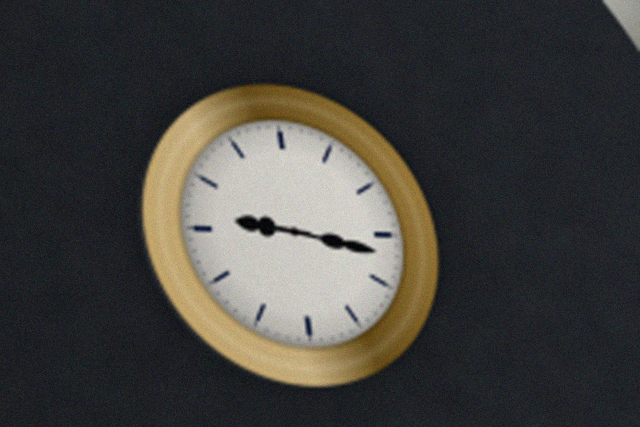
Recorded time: 9:17
